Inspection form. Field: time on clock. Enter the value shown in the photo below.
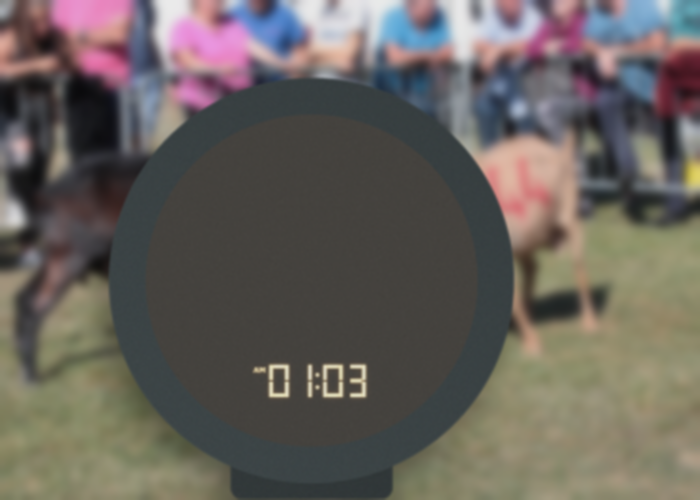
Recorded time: 1:03
